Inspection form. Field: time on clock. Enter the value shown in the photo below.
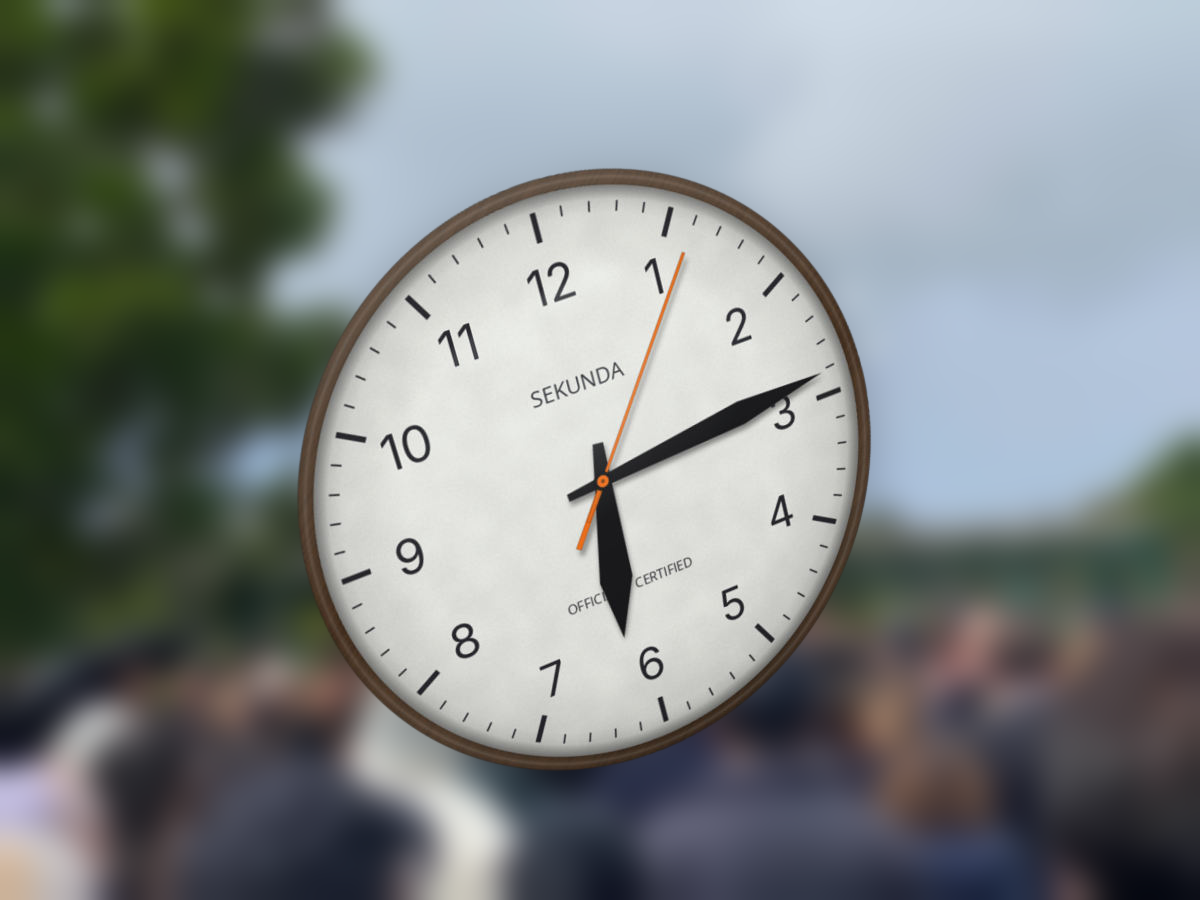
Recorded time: 6:14:06
